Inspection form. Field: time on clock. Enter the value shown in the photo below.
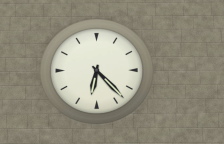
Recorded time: 6:23
